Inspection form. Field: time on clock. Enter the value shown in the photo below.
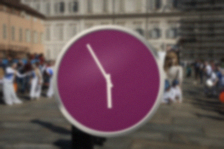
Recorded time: 5:55
